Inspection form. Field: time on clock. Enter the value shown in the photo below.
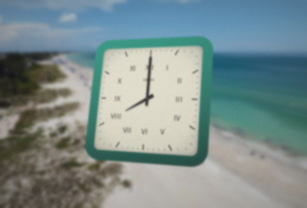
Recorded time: 8:00
